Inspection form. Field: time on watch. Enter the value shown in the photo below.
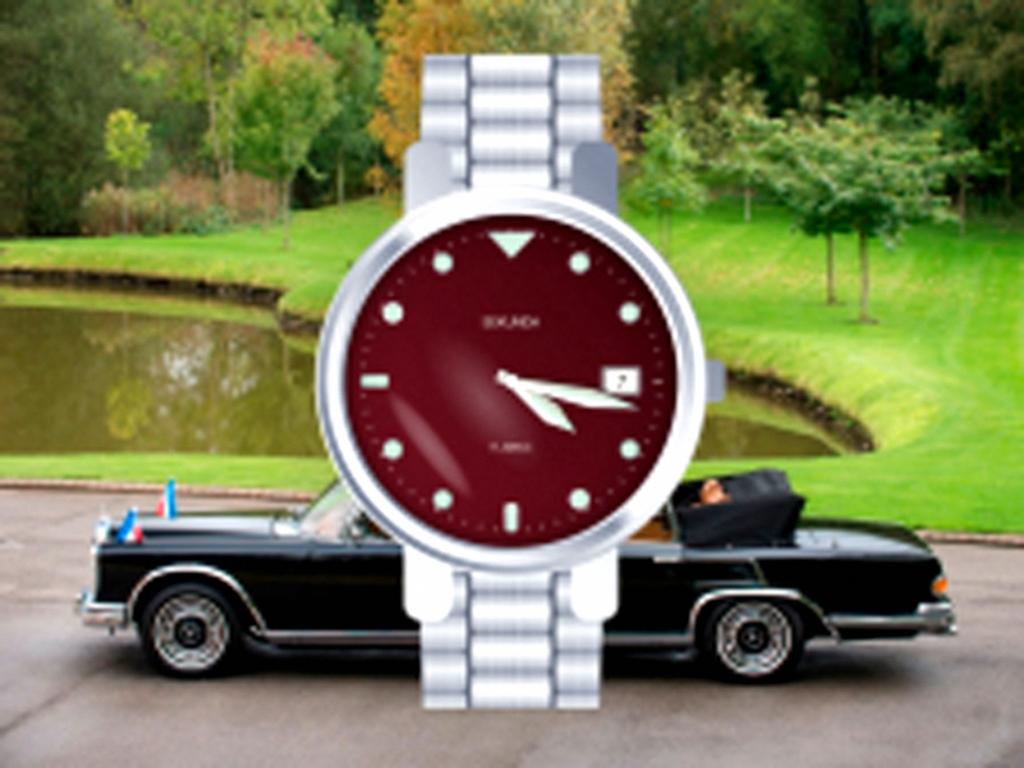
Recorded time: 4:17
